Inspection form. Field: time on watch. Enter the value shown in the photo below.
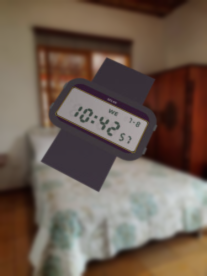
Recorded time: 10:42
